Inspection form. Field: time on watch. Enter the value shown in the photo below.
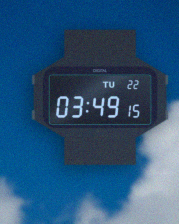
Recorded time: 3:49:15
